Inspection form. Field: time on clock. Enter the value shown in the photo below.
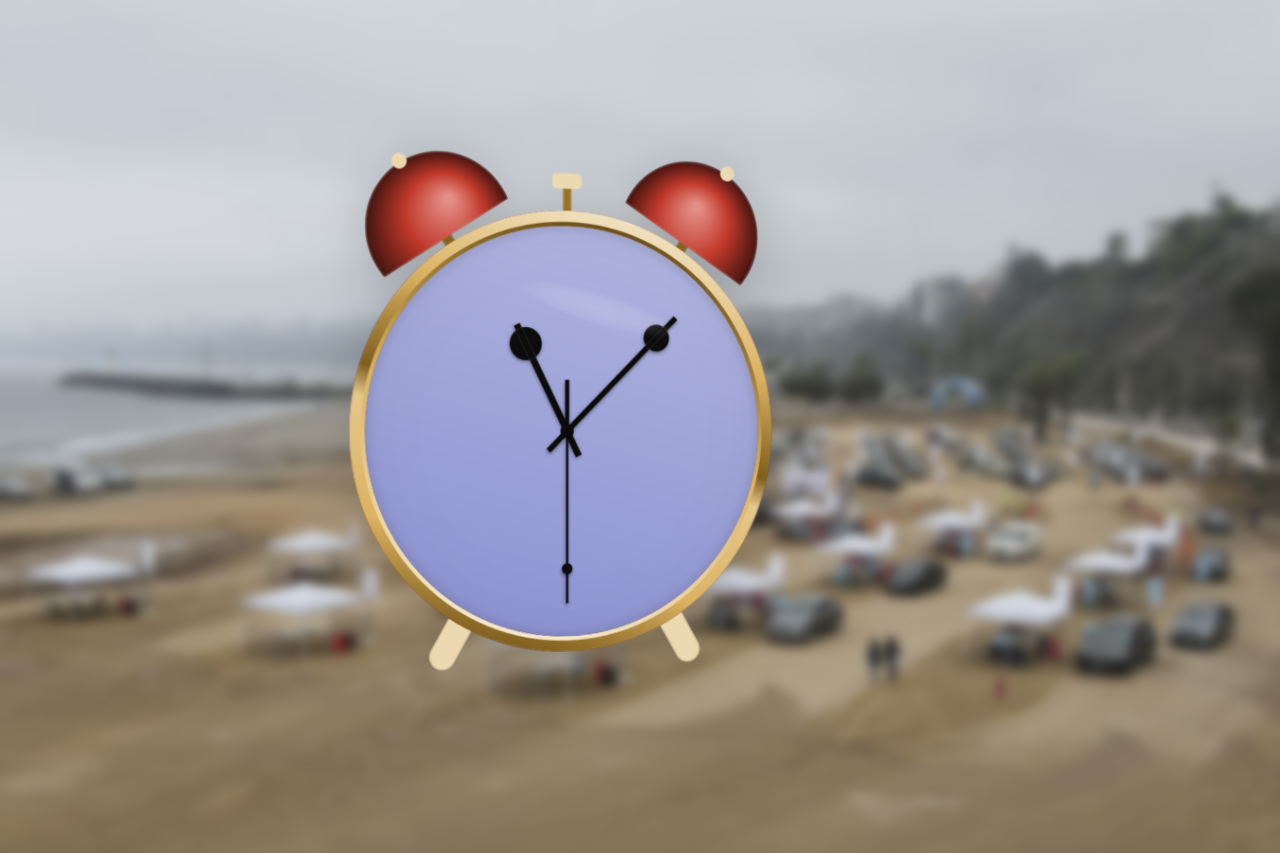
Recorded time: 11:07:30
